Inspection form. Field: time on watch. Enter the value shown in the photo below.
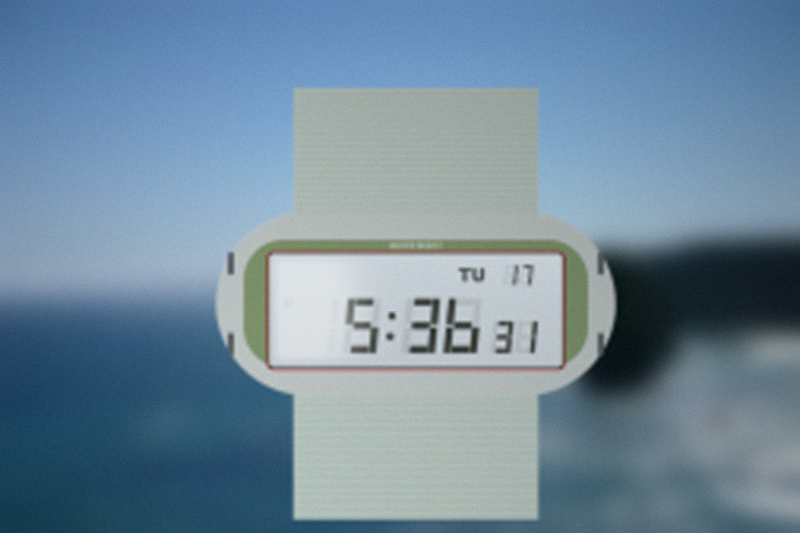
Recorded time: 5:36:31
